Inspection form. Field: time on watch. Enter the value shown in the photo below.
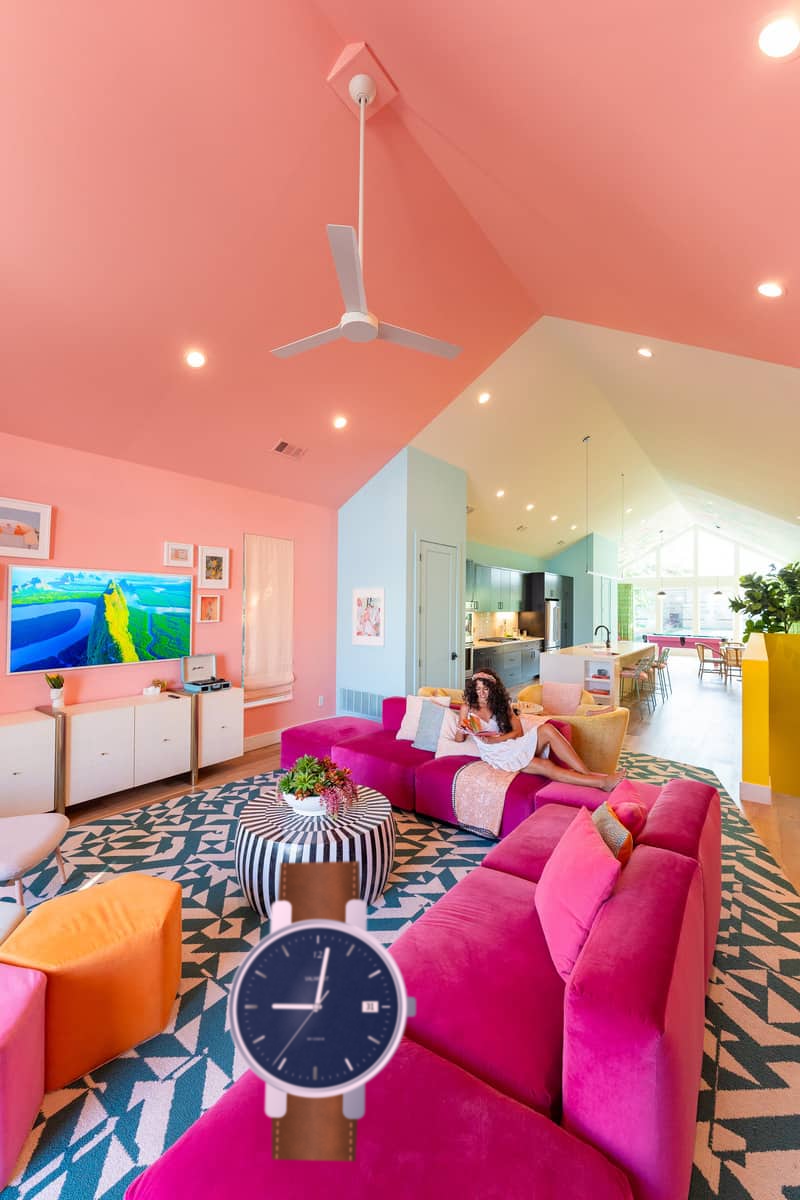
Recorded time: 9:01:36
